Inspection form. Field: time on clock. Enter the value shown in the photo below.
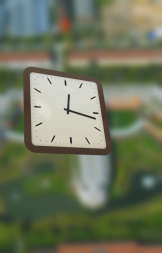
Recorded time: 12:17
